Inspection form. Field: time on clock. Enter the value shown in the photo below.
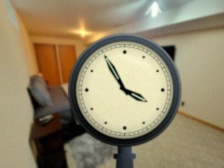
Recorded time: 3:55
